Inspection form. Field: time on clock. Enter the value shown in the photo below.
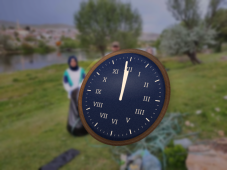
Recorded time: 11:59
